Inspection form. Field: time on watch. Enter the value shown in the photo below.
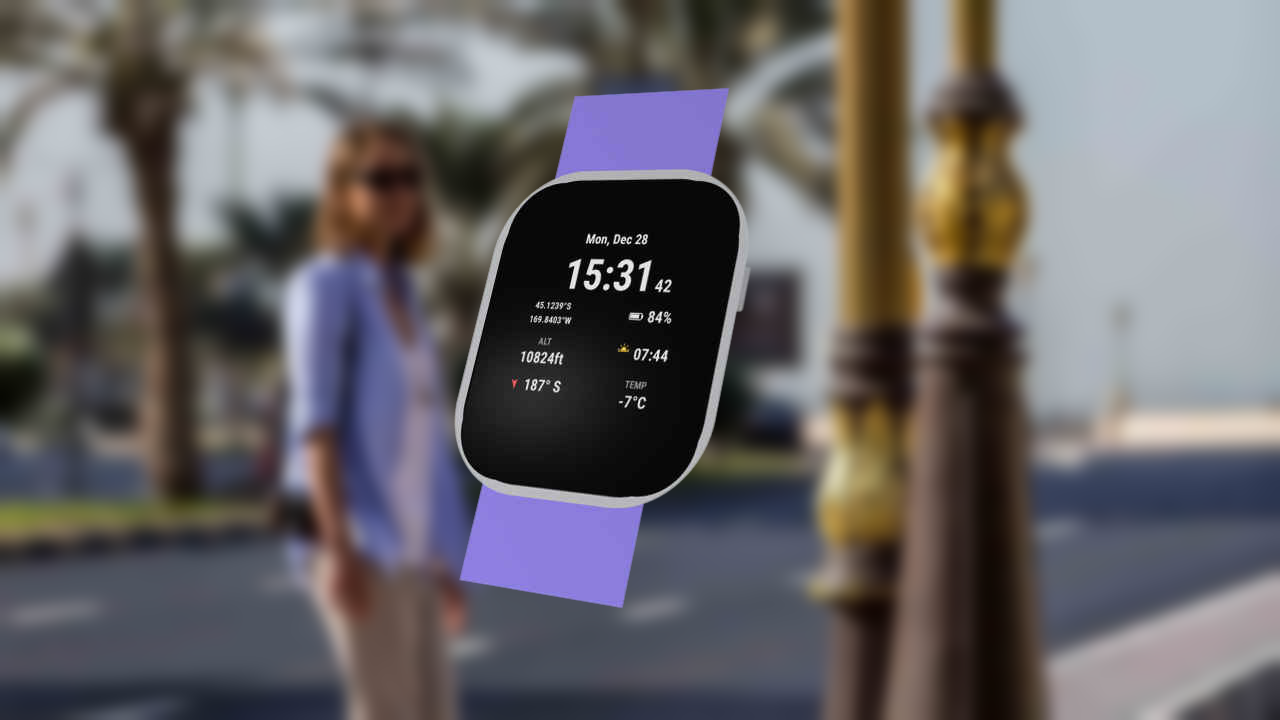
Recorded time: 15:31:42
